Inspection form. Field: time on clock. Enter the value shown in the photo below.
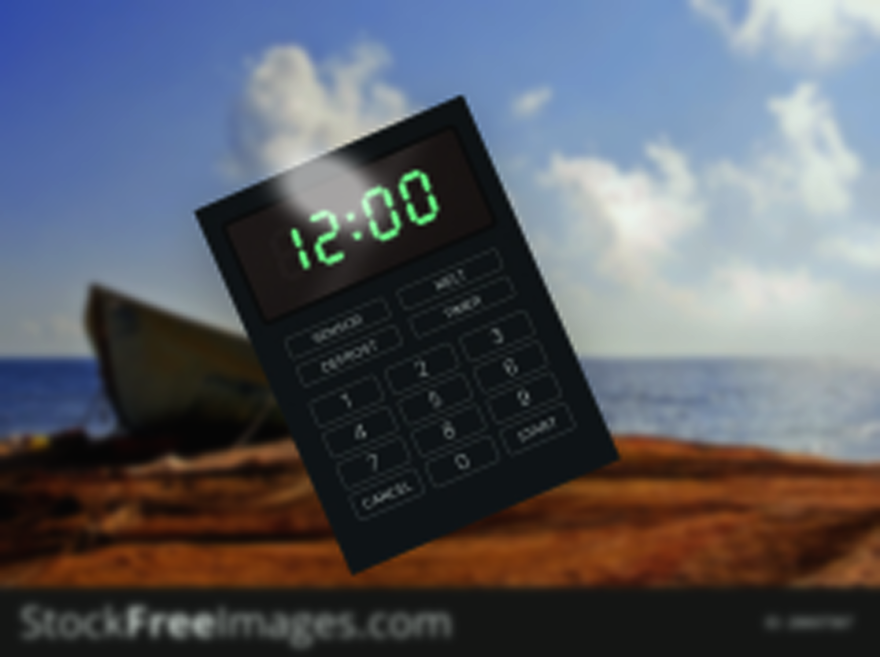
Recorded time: 12:00
